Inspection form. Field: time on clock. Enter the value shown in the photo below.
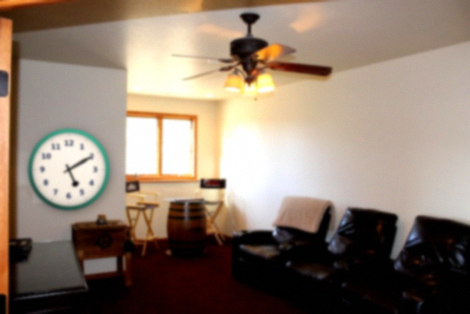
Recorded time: 5:10
